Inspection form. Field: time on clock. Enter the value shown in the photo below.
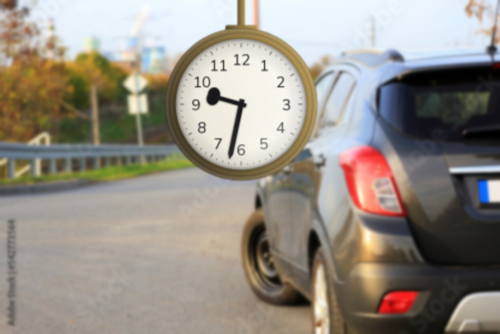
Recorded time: 9:32
